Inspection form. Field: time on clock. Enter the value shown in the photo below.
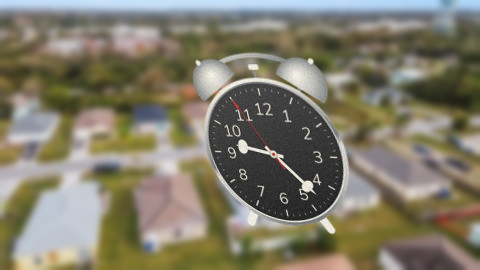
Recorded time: 9:22:55
